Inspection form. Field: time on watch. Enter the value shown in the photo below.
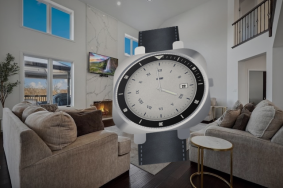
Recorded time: 3:59
